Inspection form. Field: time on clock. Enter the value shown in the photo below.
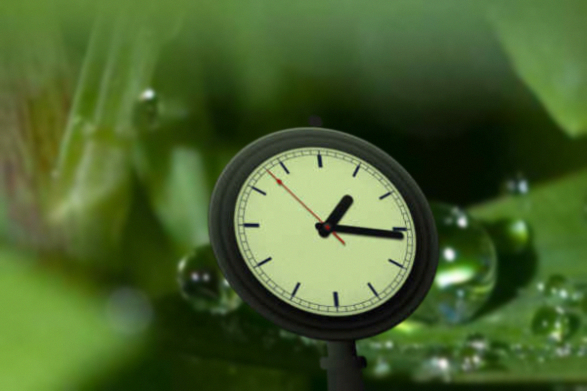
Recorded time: 1:15:53
